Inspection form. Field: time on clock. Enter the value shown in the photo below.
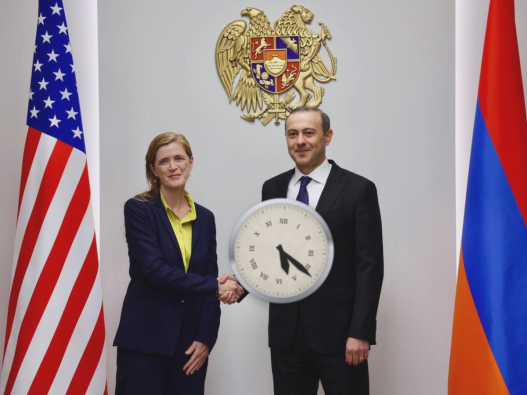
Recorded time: 5:21
